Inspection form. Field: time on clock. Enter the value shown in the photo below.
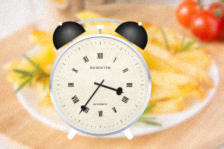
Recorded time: 3:36
